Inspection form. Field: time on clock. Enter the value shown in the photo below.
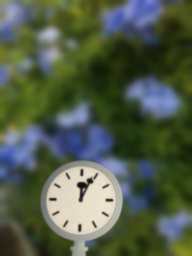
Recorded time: 12:04
